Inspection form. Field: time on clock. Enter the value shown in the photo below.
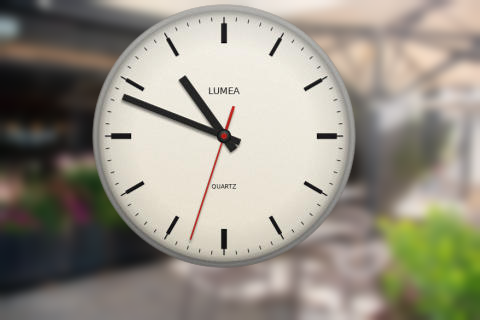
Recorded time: 10:48:33
